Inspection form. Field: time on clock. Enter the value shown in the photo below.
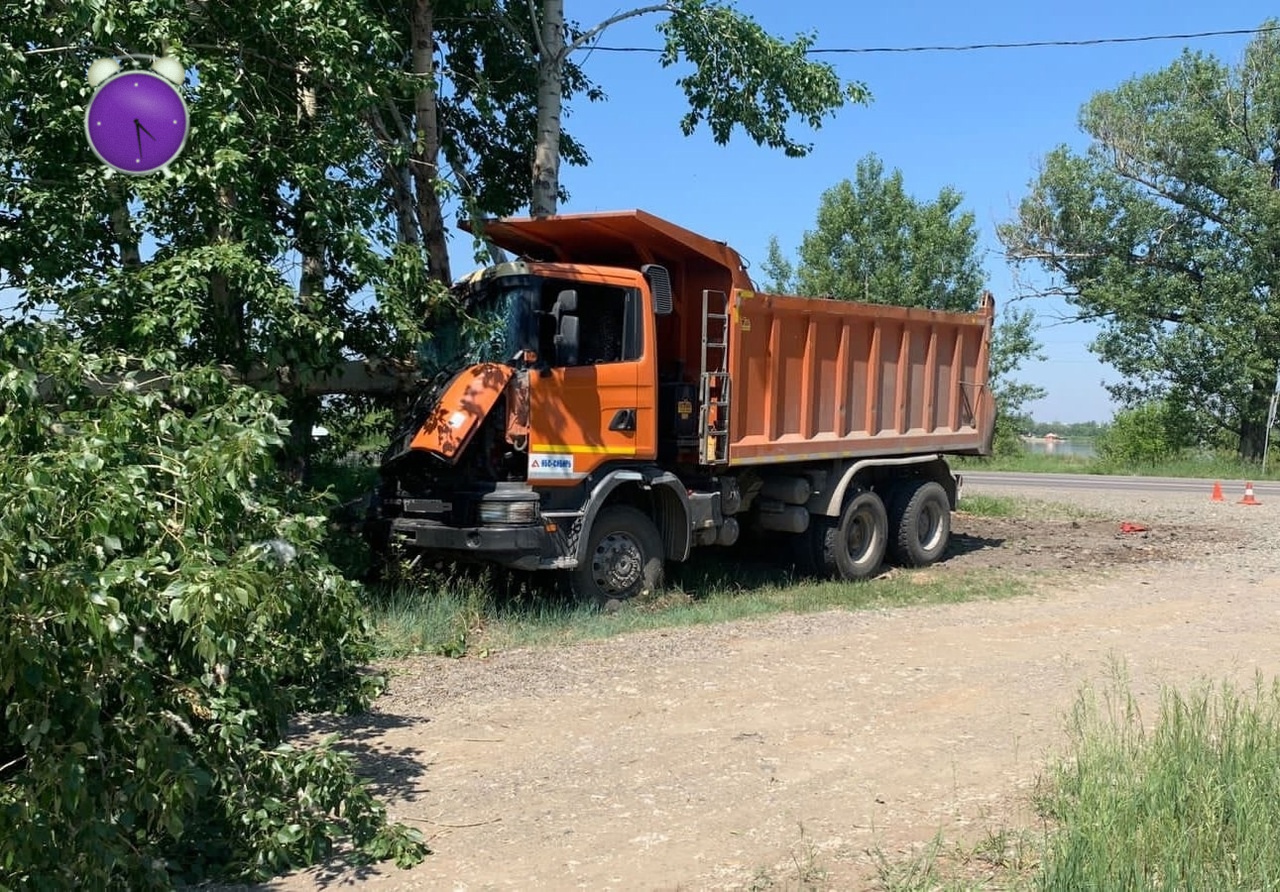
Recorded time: 4:29
